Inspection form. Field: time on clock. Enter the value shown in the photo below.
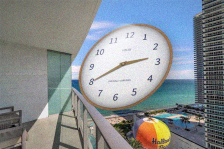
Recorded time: 2:40
